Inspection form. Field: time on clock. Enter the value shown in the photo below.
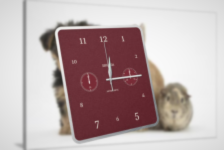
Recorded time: 12:15
